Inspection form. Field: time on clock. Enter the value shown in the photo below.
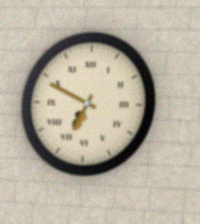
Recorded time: 6:49
